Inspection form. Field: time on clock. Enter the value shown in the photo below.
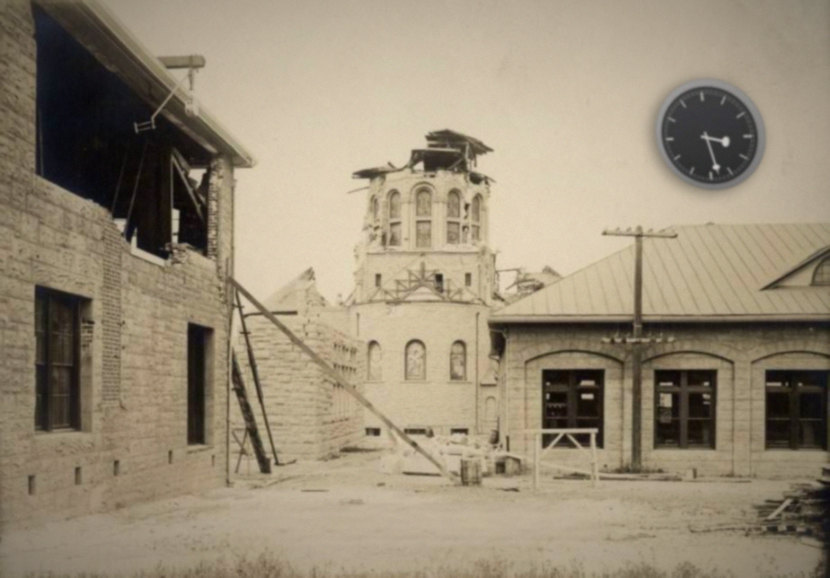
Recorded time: 3:28
